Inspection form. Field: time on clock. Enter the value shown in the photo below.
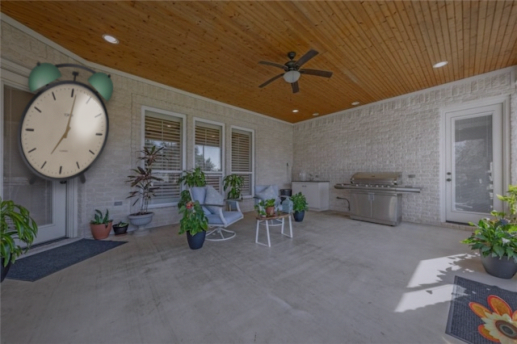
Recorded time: 7:01
